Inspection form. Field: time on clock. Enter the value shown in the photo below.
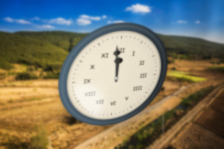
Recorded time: 11:59
